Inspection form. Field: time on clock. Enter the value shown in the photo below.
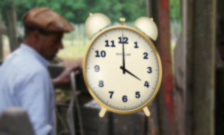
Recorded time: 4:00
